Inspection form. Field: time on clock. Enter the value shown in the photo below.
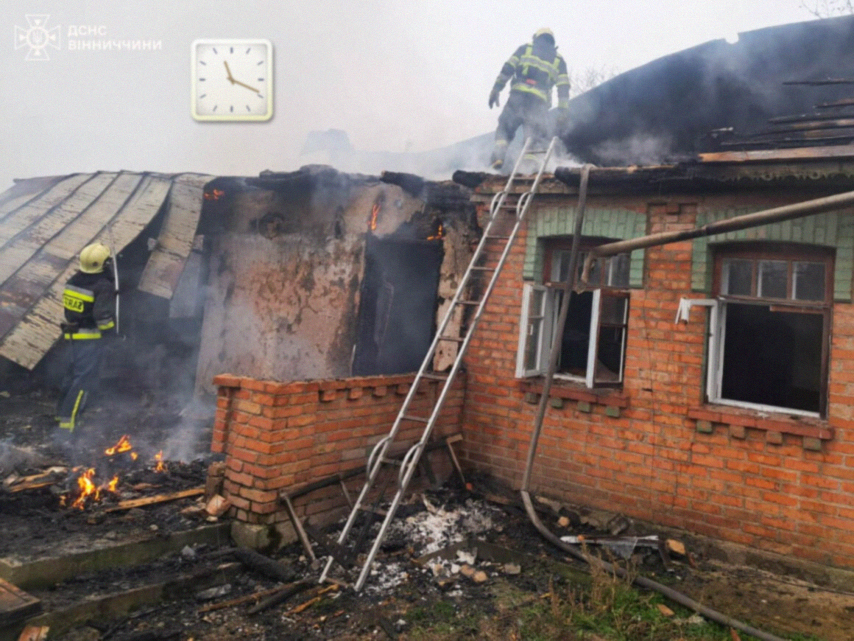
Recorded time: 11:19
